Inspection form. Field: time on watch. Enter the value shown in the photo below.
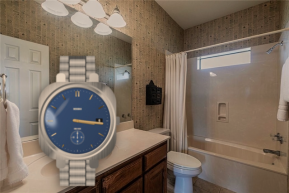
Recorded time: 3:16
